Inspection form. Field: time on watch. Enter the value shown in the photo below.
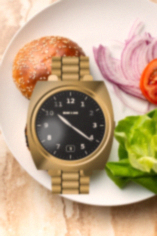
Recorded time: 10:21
